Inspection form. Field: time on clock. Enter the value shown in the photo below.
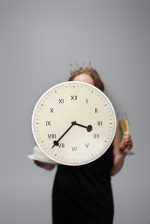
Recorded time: 3:37
